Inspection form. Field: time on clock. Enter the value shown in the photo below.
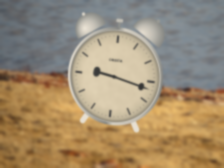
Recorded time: 9:17
